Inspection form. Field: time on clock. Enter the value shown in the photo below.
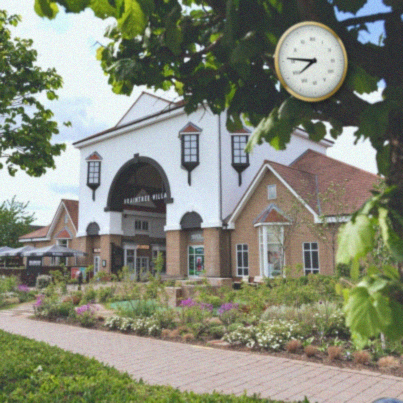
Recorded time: 7:46
